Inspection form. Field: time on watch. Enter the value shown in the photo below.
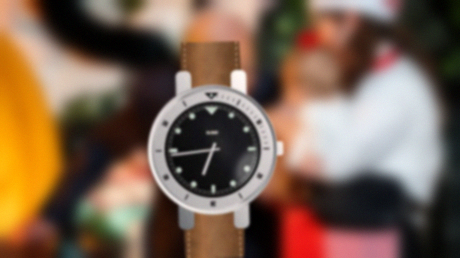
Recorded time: 6:44
